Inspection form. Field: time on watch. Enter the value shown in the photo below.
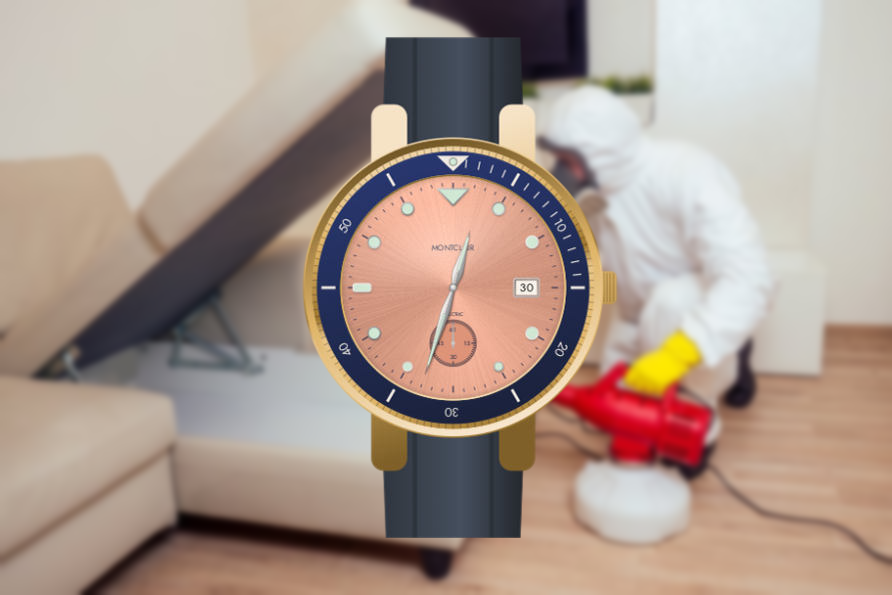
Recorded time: 12:33
